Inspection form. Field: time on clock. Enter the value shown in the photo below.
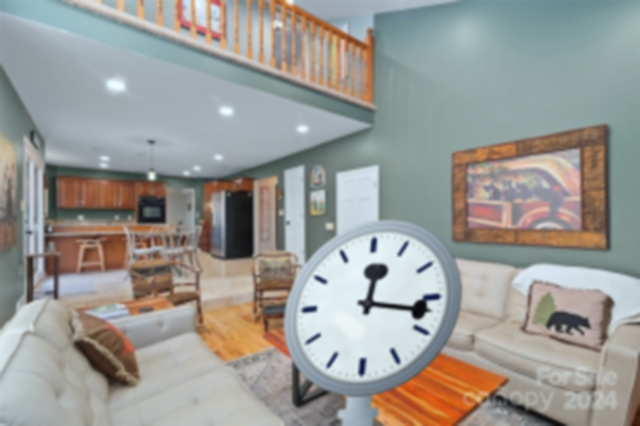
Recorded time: 12:17
